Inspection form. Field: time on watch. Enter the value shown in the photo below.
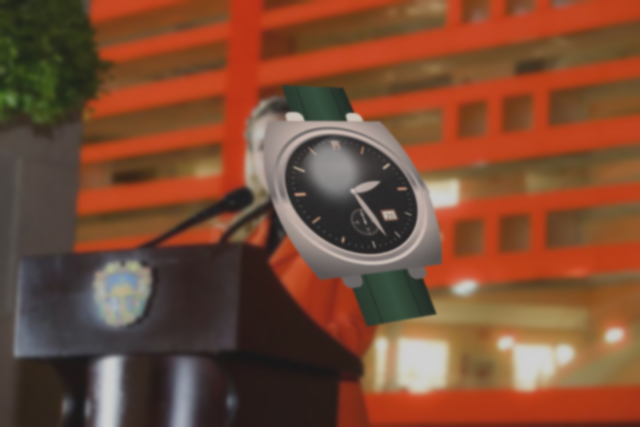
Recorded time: 2:27
